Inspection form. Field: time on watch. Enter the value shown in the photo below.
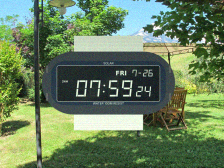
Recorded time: 7:59:24
